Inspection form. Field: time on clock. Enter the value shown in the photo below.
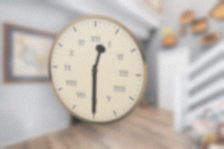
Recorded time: 12:30
